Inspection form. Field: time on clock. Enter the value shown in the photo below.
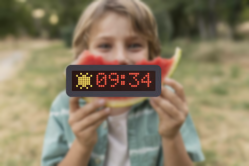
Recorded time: 9:34
